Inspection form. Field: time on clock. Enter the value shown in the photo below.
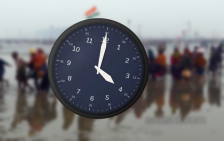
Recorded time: 4:00
